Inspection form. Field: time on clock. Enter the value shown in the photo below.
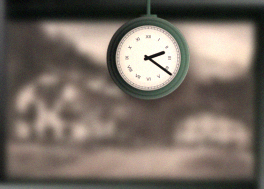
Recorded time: 2:21
